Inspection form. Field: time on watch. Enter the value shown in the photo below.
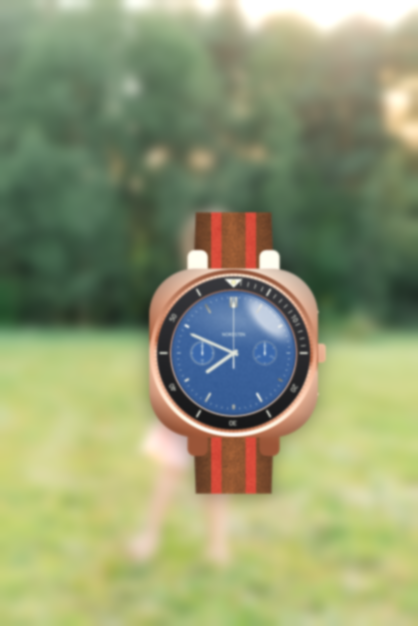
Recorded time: 7:49
